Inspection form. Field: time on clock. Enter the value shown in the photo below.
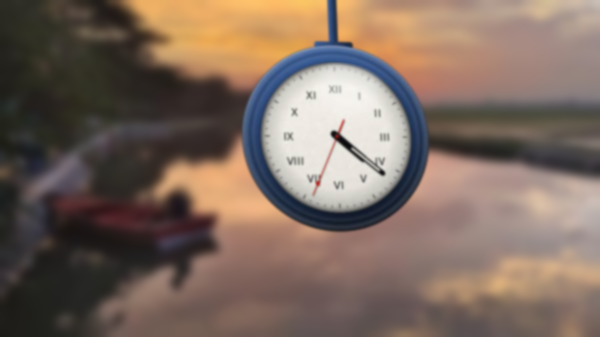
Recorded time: 4:21:34
